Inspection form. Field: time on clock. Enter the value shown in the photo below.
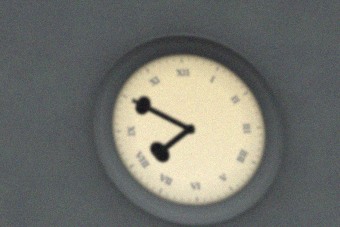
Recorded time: 7:50
